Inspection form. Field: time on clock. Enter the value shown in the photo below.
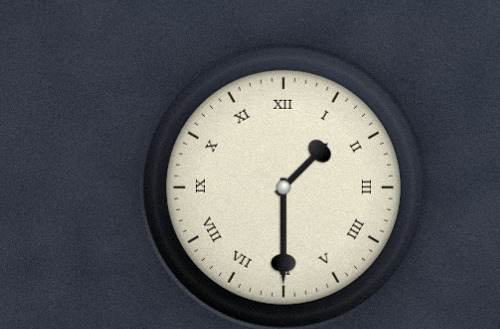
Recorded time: 1:30
